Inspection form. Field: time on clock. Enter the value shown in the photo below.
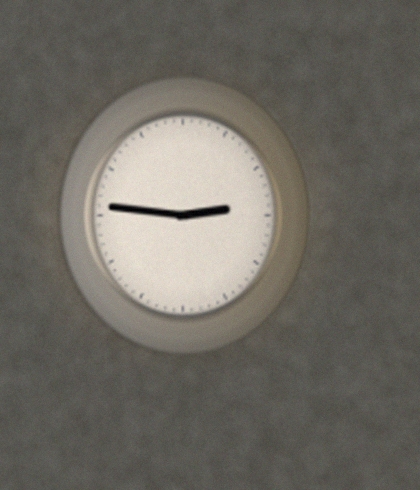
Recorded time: 2:46
